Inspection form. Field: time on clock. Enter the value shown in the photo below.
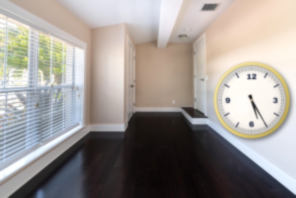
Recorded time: 5:25
